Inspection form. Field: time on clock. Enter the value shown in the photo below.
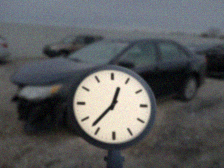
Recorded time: 12:37
